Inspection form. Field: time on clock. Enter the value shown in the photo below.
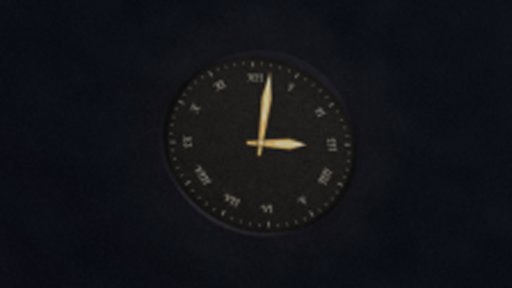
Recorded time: 3:02
